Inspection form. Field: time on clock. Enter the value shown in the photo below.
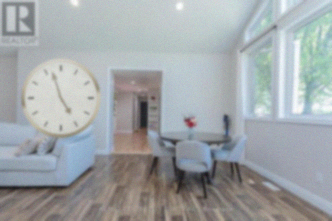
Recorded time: 4:57
